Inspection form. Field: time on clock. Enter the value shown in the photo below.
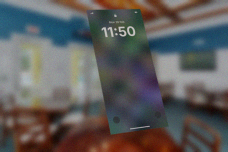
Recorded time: 11:50
